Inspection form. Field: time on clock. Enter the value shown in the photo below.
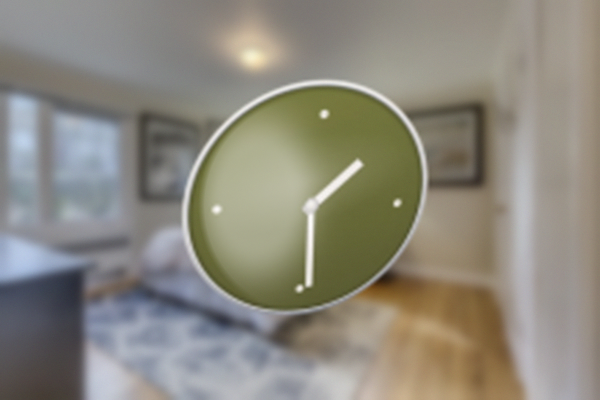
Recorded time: 1:29
